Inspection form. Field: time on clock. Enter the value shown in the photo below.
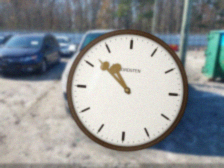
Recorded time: 10:52
